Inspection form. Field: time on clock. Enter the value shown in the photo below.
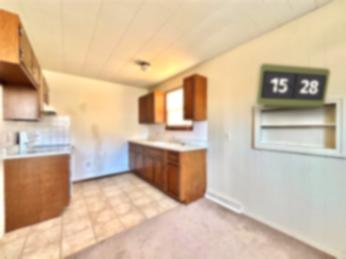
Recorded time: 15:28
